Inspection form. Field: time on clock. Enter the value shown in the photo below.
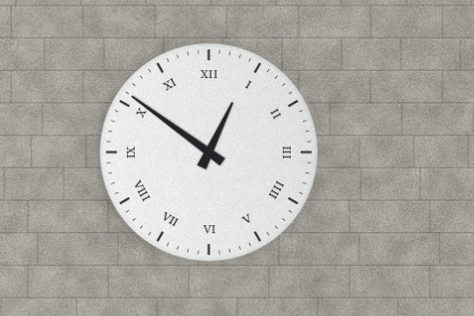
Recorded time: 12:51
